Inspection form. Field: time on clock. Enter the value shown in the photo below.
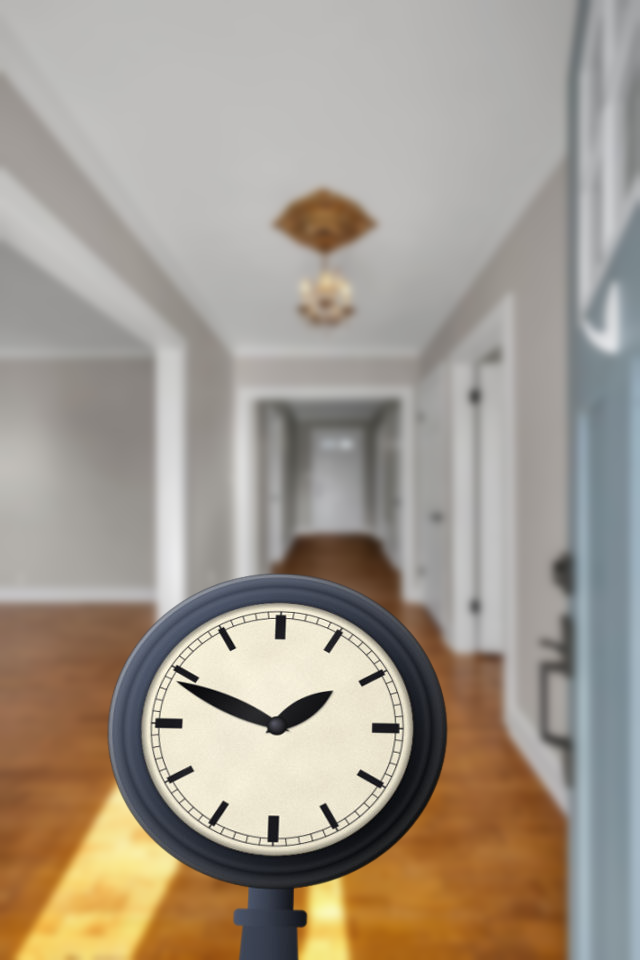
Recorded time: 1:49
